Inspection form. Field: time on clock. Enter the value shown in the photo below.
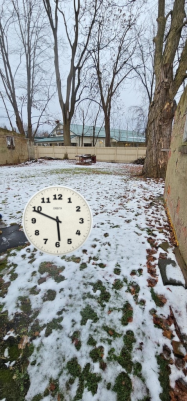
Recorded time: 5:49
